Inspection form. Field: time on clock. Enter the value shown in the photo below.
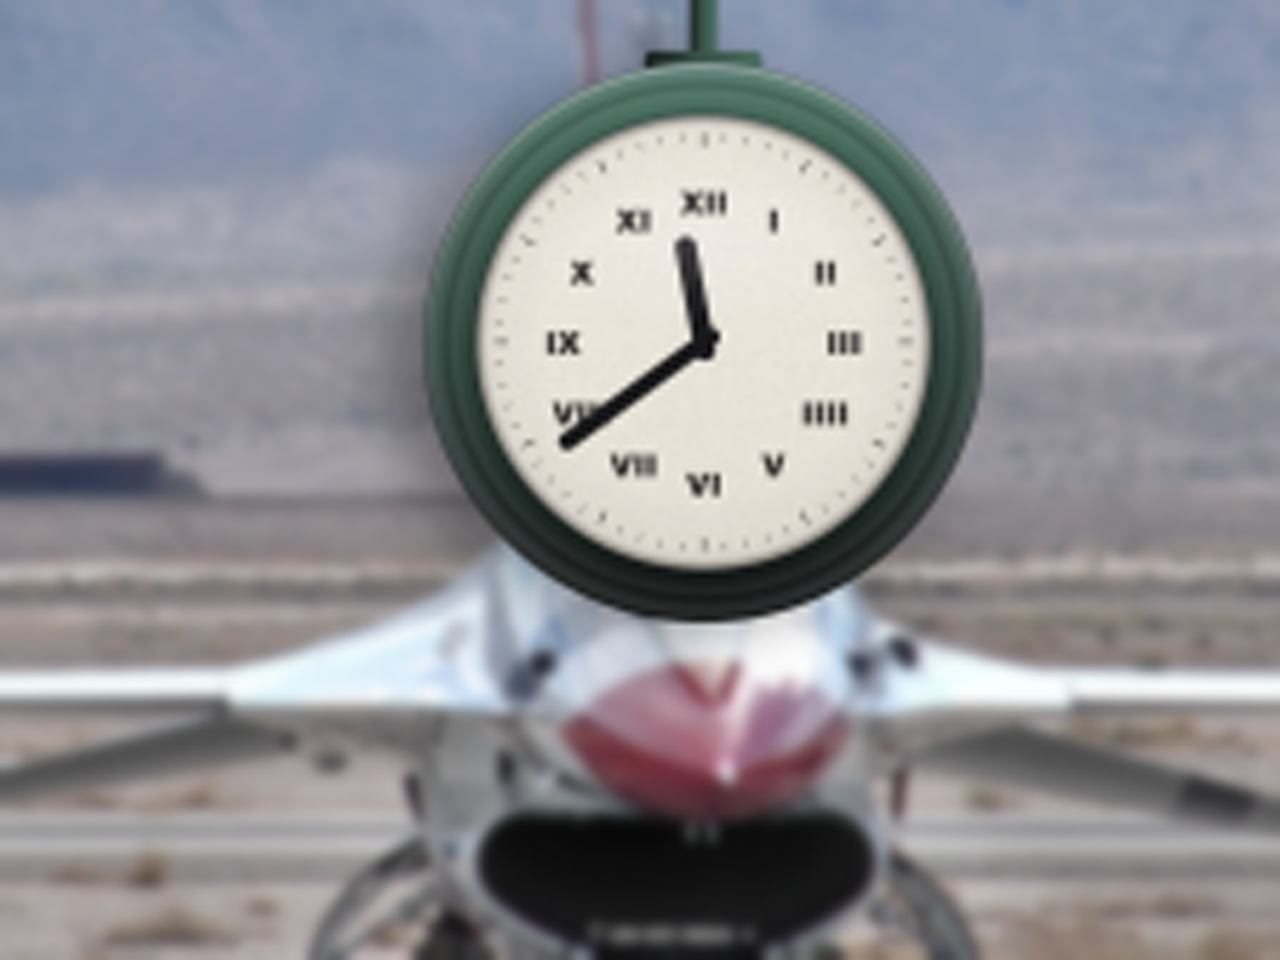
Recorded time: 11:39
